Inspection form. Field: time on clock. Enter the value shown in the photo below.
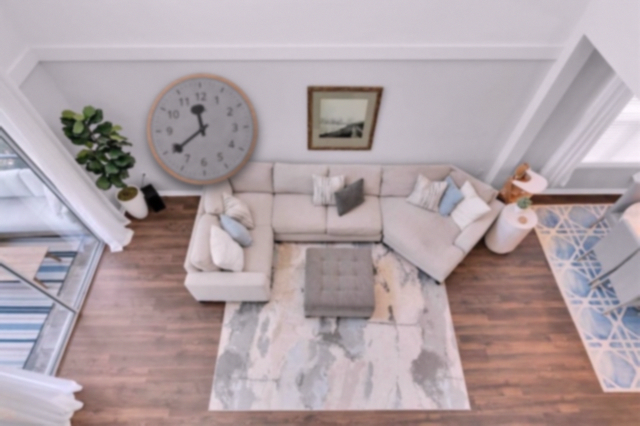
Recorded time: 11:39
